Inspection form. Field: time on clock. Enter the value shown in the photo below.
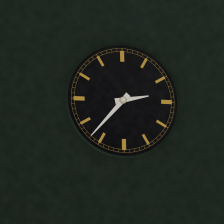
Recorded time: 2:37
